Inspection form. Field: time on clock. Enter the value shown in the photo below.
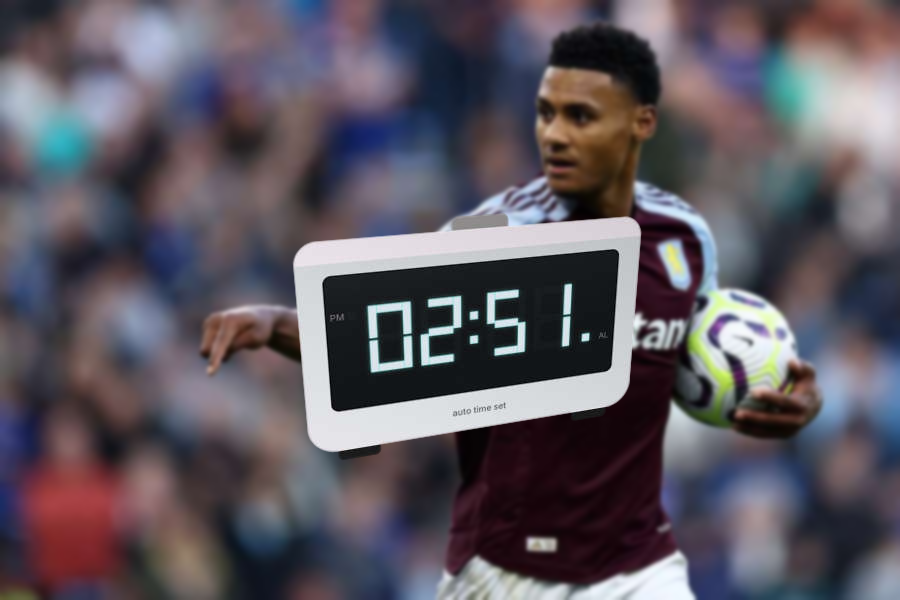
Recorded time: 2:51
